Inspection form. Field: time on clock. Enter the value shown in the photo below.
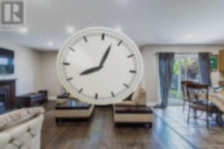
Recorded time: 8:03
